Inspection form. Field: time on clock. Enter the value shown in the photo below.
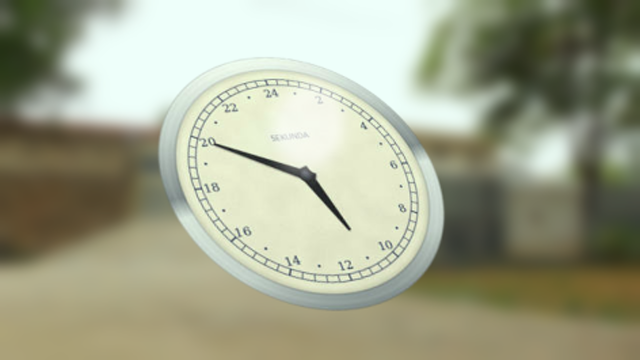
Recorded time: 10:50
